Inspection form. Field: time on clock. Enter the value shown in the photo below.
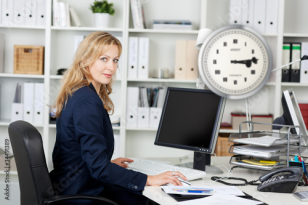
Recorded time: 3:14
